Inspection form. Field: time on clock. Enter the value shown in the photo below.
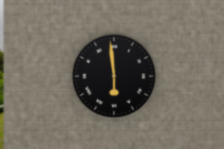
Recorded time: 5:59
